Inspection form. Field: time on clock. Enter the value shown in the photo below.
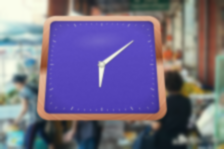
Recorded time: 6:08
